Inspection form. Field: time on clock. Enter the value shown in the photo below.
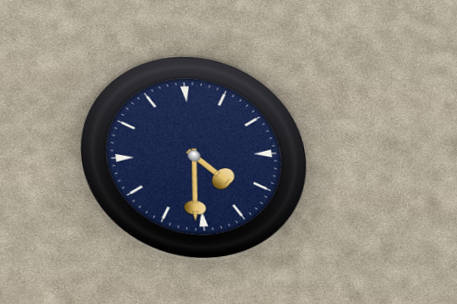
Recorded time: 4:31
